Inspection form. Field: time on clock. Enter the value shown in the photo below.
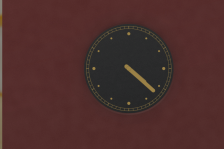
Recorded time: 4:22
